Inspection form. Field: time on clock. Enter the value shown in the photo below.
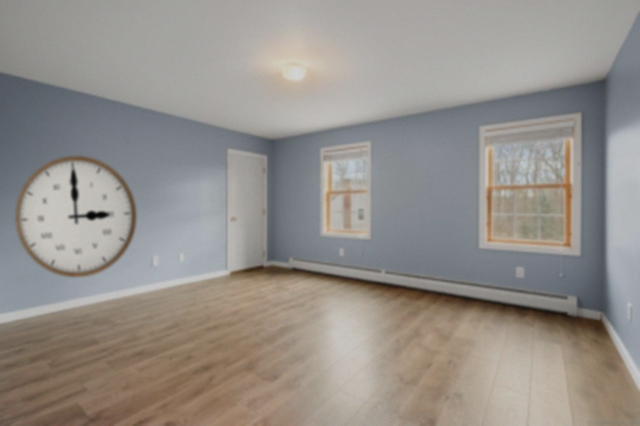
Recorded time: 3:00
